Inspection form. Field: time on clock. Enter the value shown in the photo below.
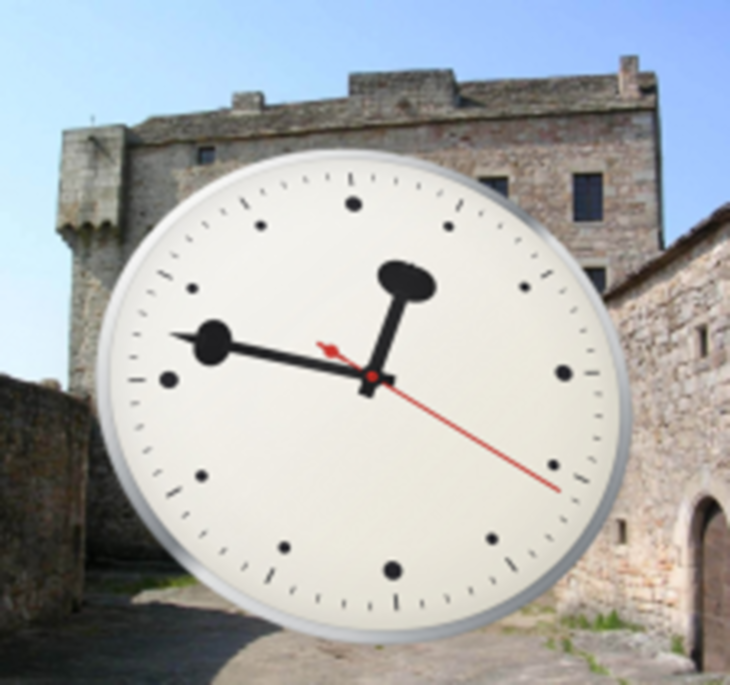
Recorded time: 12:47:21
